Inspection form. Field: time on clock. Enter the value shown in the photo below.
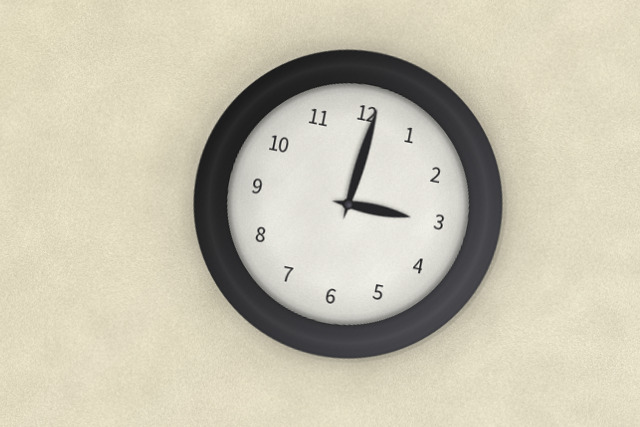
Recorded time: 3:01
